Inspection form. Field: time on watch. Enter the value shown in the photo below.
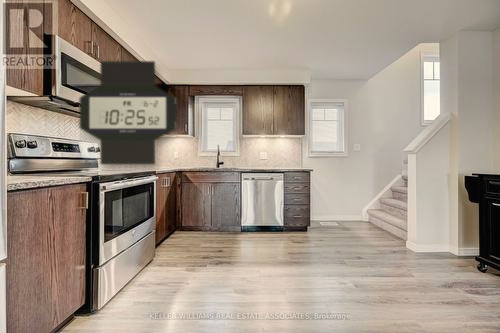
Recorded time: 10:25
